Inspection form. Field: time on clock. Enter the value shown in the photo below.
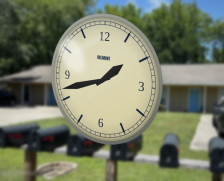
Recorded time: 1:42
